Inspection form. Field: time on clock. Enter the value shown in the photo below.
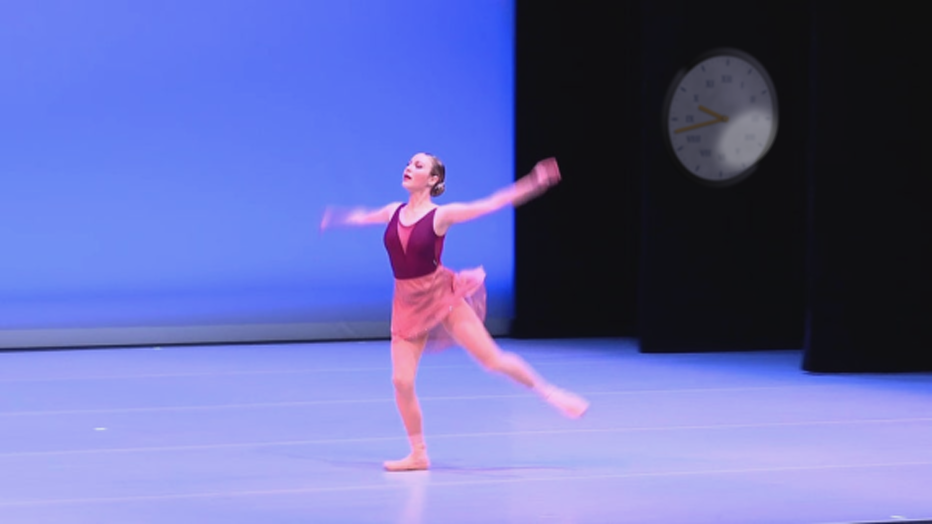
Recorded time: 9:43
